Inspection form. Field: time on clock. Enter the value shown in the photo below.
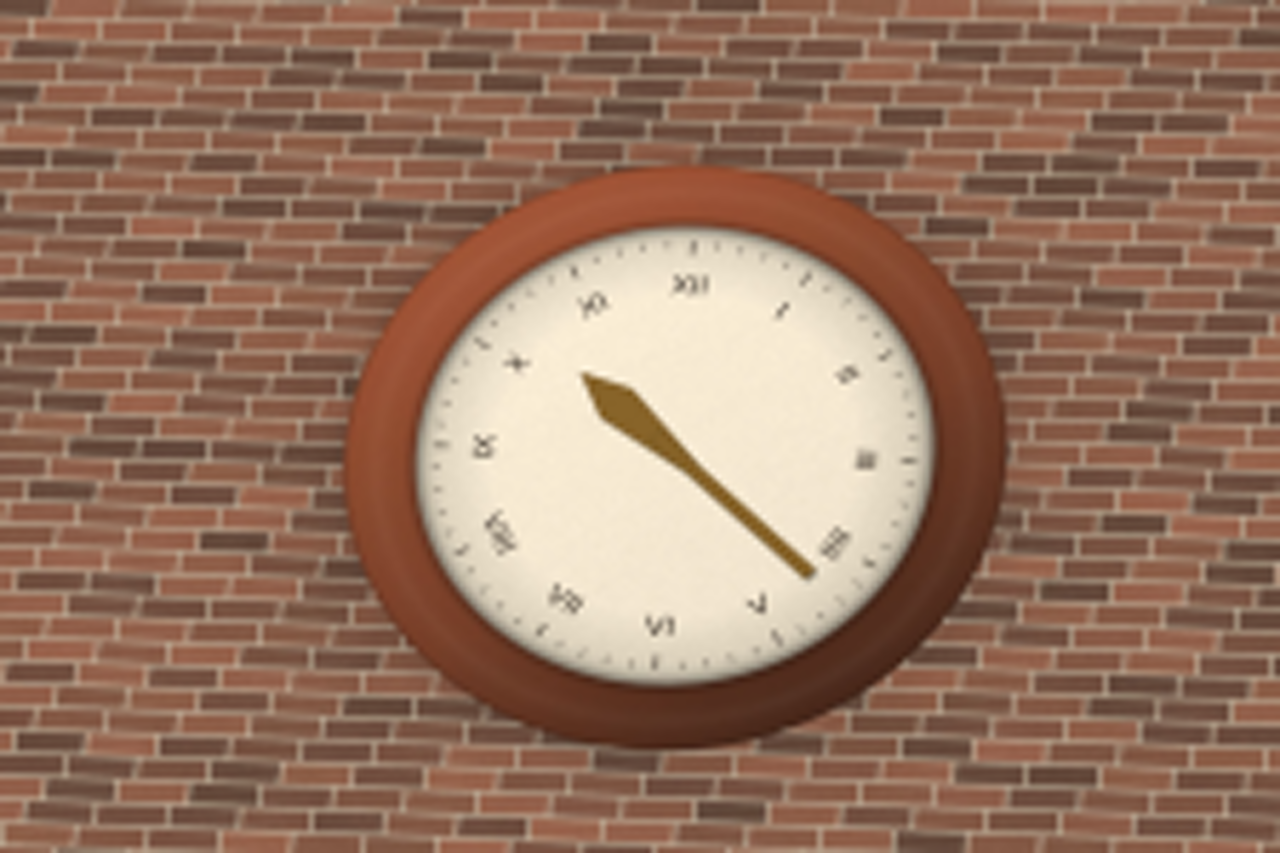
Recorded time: 10:22
